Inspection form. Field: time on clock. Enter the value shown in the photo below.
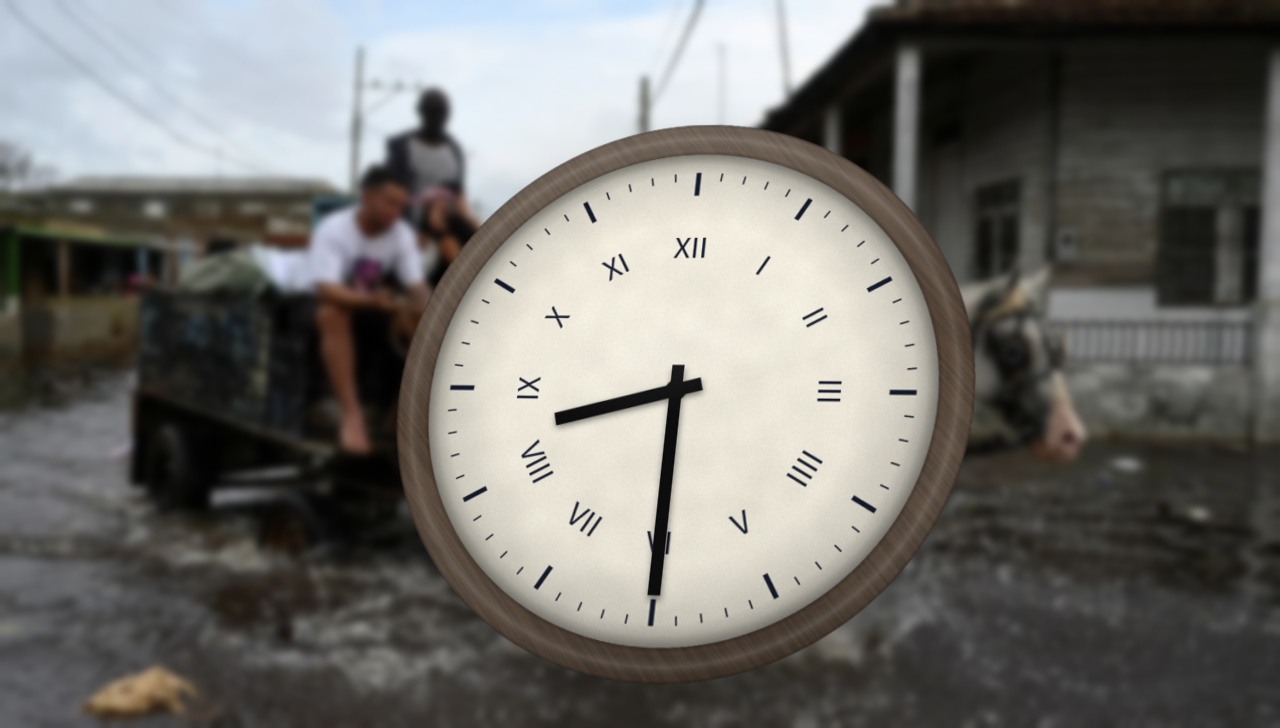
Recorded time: 8:30
